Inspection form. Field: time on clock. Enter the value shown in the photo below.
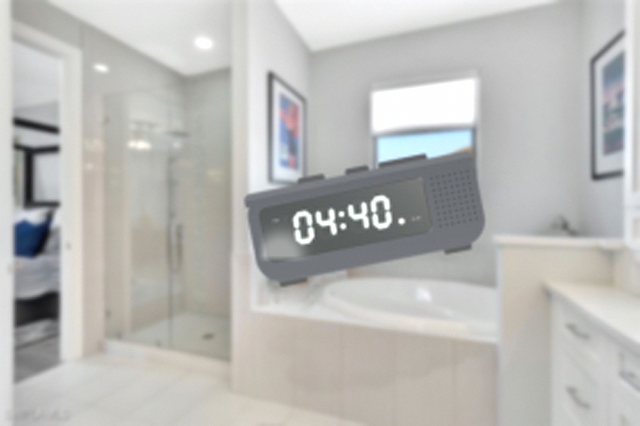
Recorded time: 4:40
